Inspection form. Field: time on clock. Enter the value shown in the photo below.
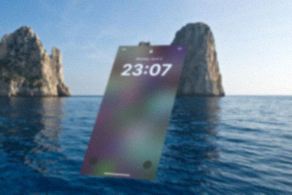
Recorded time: 23:07
